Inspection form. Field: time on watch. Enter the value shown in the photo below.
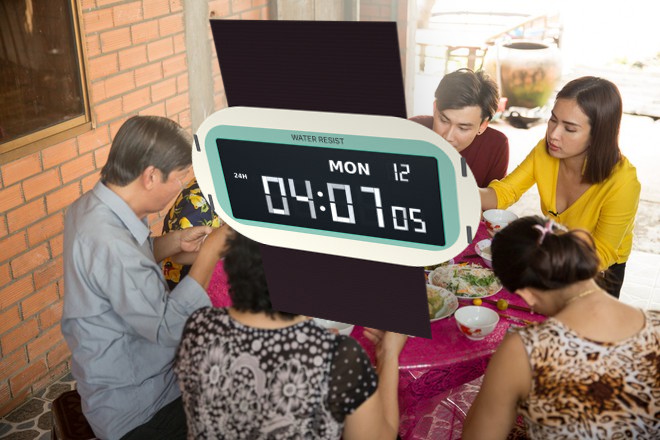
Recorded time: 4:07:05
